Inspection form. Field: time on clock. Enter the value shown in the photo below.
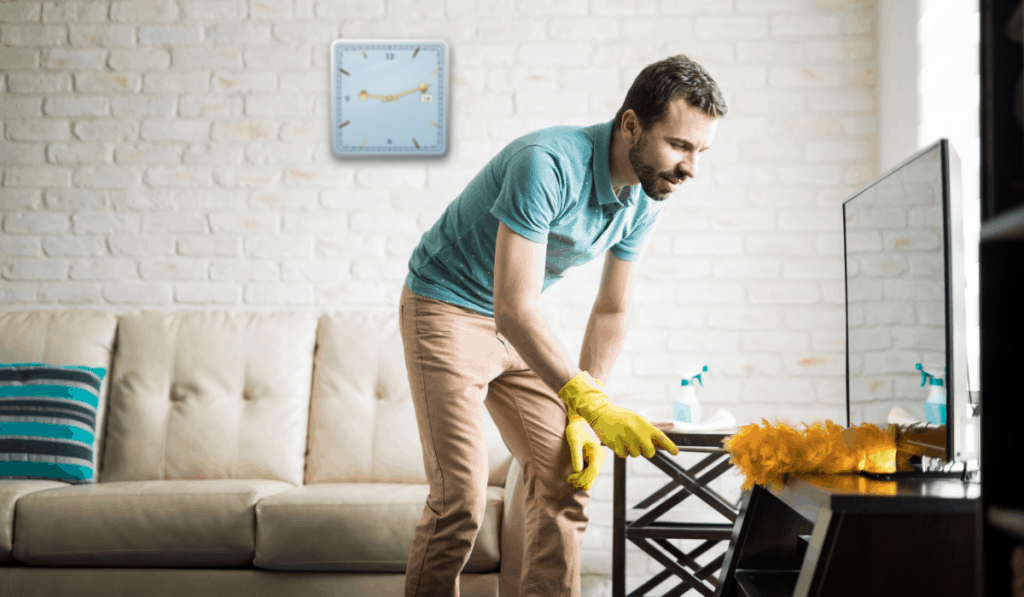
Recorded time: 9:12
